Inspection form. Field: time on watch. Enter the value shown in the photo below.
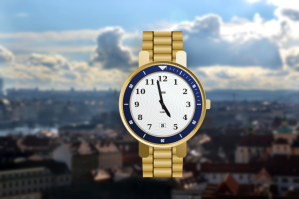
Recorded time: 4:58
